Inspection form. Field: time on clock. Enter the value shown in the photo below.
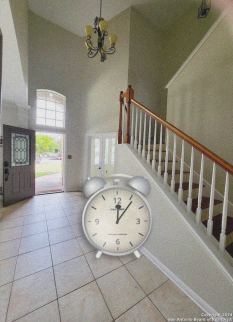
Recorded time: 12:06
